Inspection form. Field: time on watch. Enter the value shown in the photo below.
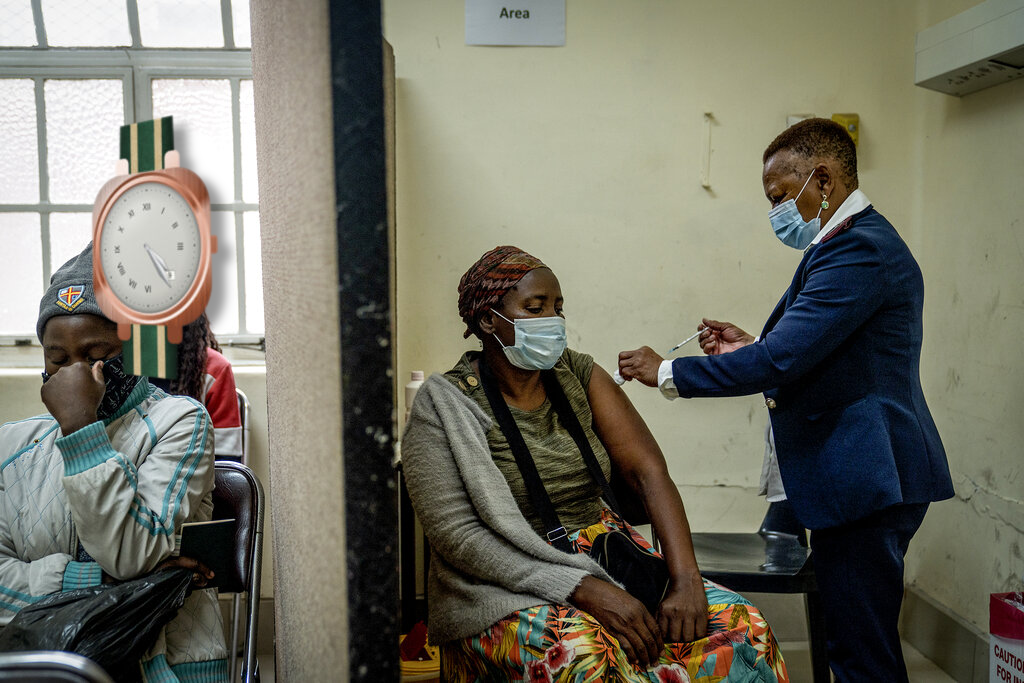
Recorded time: 4:24
